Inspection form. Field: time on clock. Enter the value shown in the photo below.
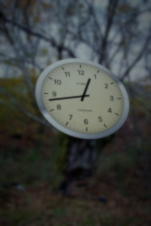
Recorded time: 12:43
